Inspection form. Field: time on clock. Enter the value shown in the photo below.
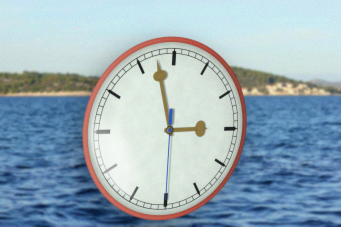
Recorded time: 2:57:30
